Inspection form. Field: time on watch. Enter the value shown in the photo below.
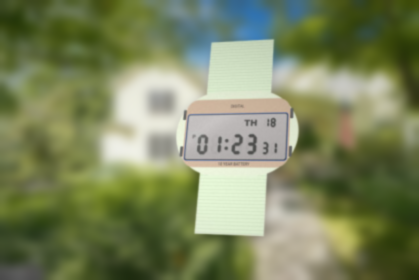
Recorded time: 1:23:31
